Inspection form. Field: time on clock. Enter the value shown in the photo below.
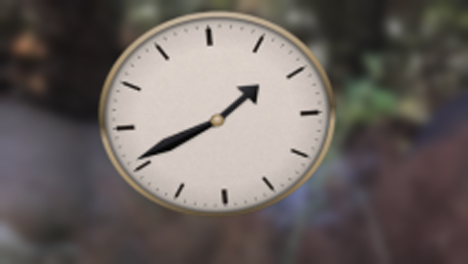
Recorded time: 1:41
